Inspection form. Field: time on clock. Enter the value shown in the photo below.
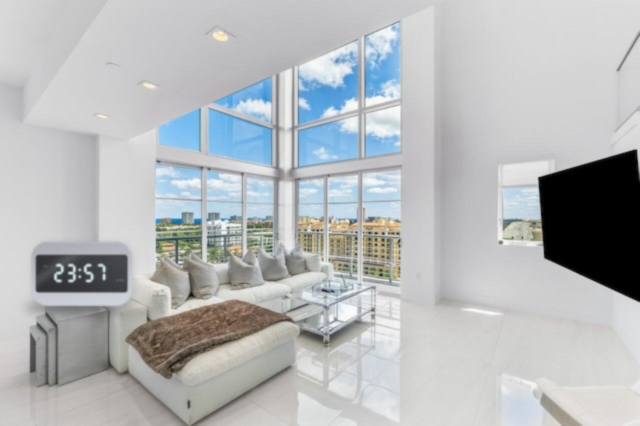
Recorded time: 23:57
